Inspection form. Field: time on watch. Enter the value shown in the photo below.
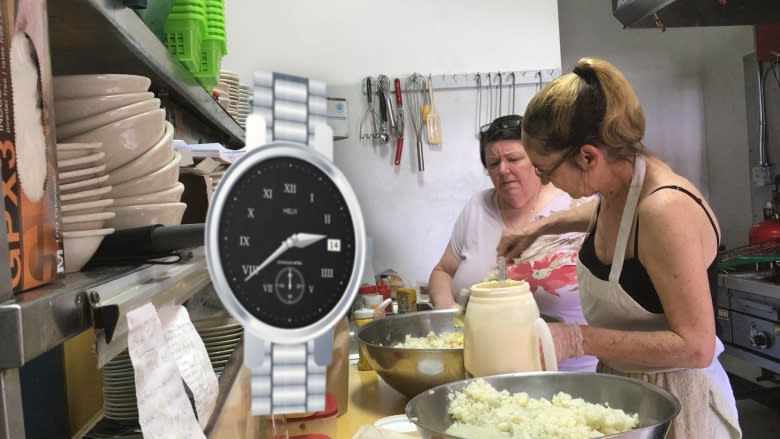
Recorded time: 2:39
